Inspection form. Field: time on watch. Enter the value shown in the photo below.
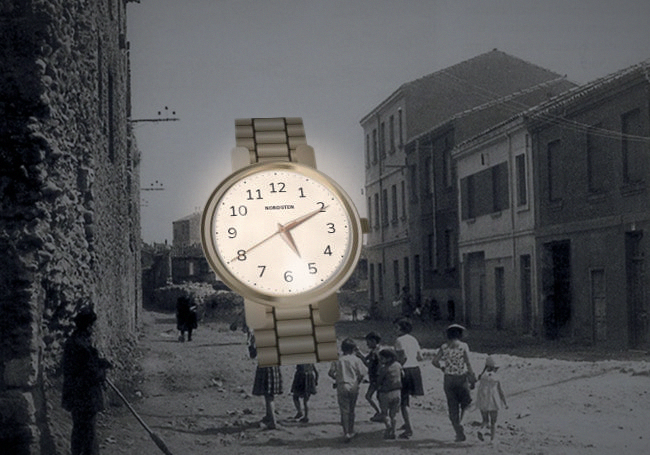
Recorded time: 5:10:40
